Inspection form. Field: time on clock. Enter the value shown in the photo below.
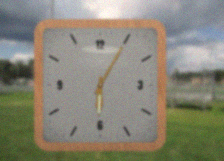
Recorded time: 6:05
